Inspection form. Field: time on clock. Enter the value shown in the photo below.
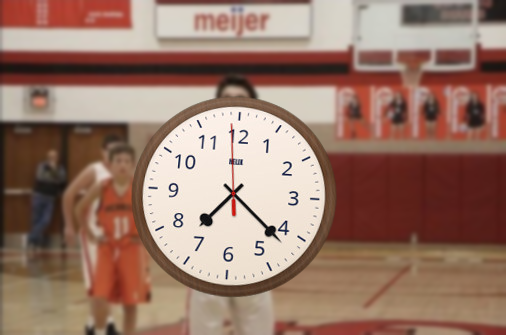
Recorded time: 7:21:59
